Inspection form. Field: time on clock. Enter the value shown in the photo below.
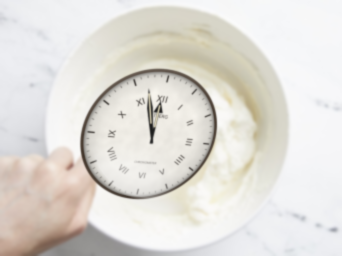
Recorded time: 11:57
